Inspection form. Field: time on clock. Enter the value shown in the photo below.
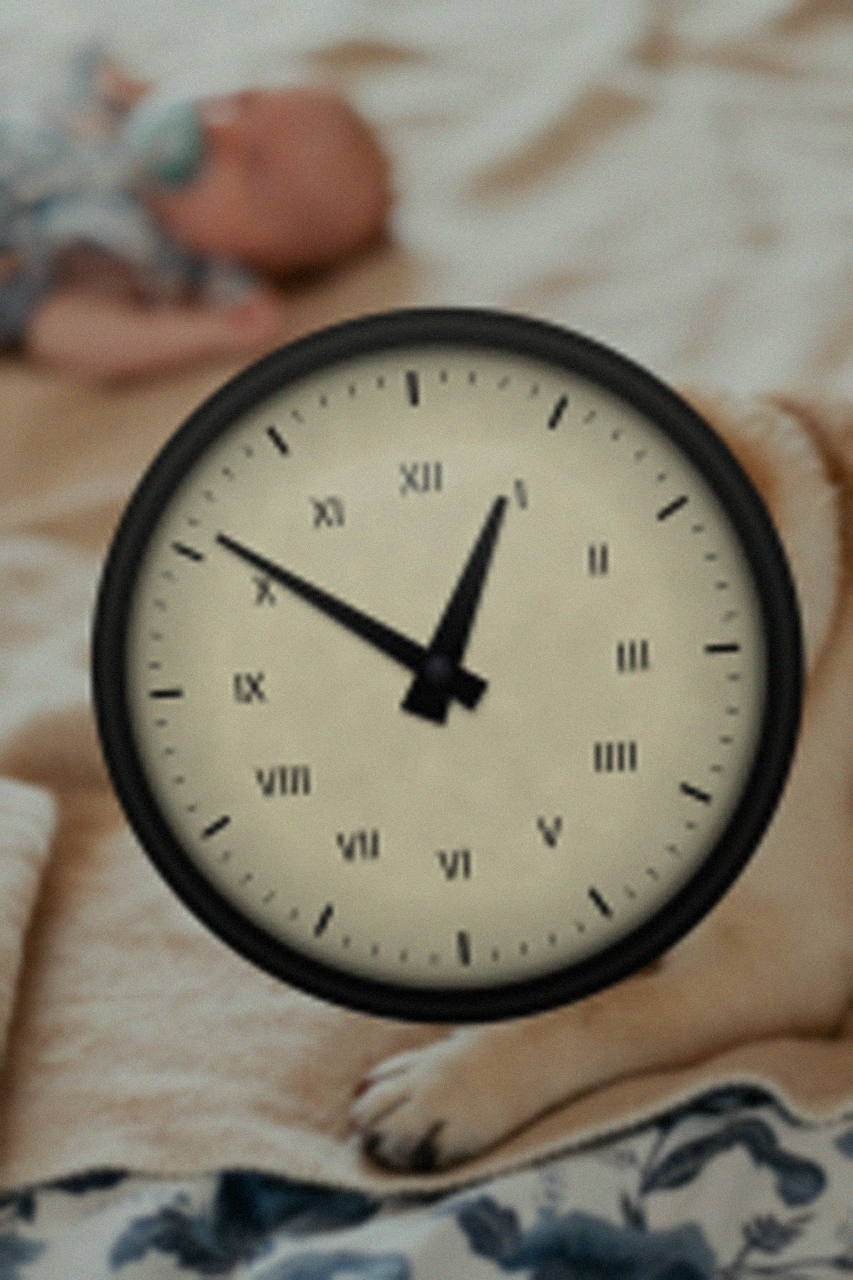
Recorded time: 12:51
